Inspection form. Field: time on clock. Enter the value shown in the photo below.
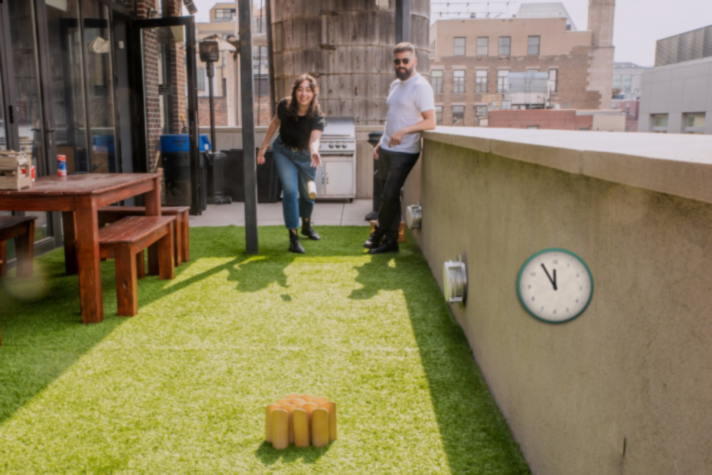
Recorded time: 11:55
